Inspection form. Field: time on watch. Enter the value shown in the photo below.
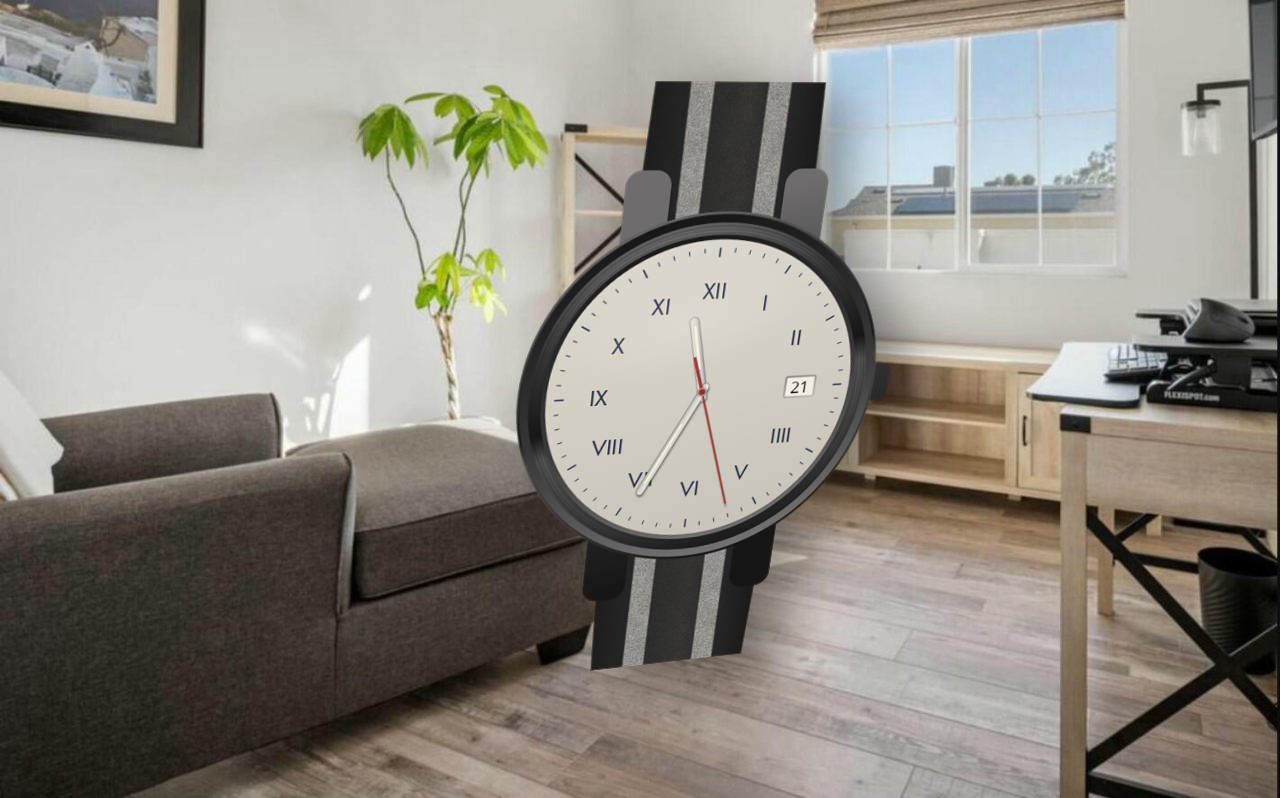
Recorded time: 11:34:27
